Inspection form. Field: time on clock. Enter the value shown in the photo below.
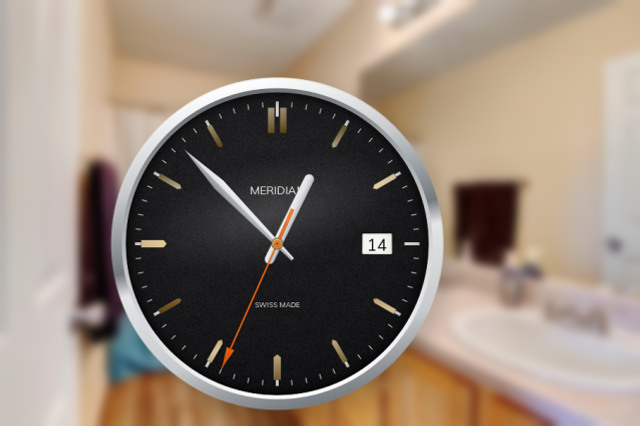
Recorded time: 12:52:34
